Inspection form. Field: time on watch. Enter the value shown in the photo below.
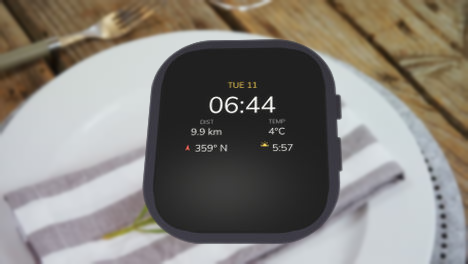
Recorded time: 6:44
